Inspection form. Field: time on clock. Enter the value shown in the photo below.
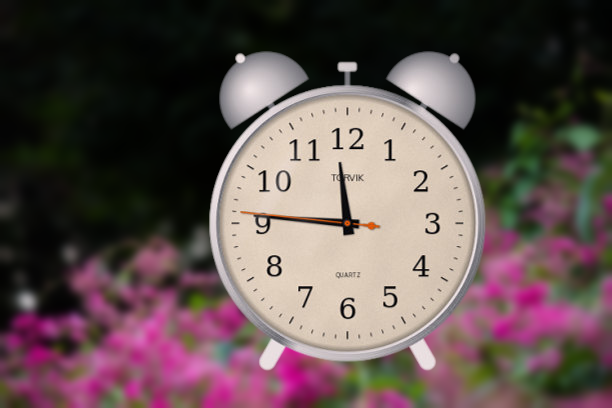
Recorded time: 11:45:46
